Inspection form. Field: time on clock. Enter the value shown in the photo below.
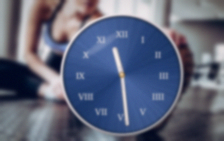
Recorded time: 11:29
